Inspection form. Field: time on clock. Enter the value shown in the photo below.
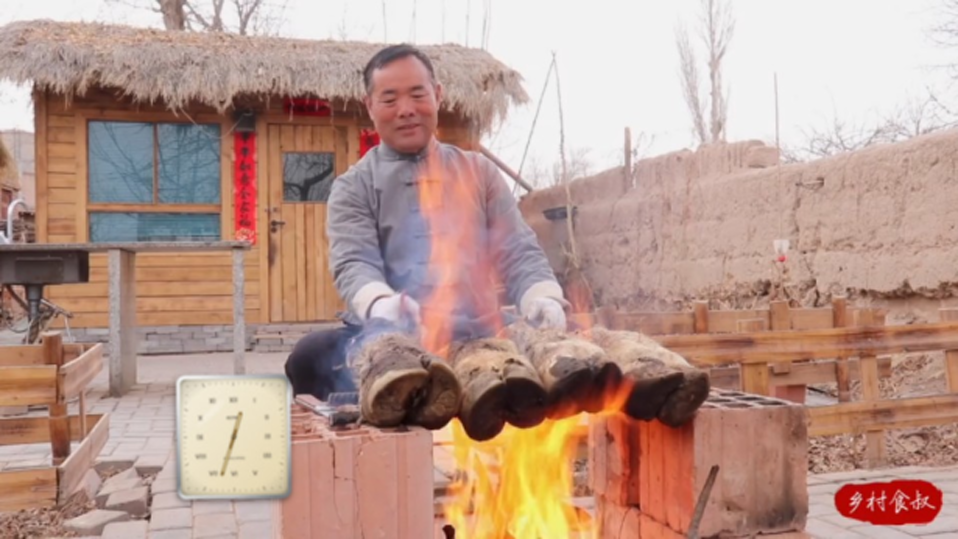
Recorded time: 12:33
